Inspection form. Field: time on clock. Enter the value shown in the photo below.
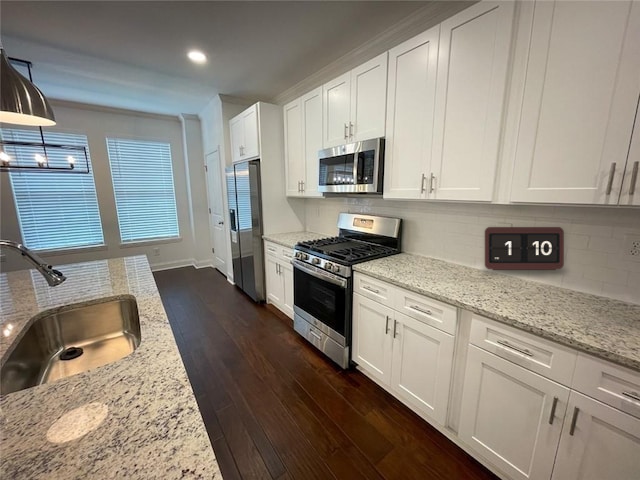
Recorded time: 1:10
